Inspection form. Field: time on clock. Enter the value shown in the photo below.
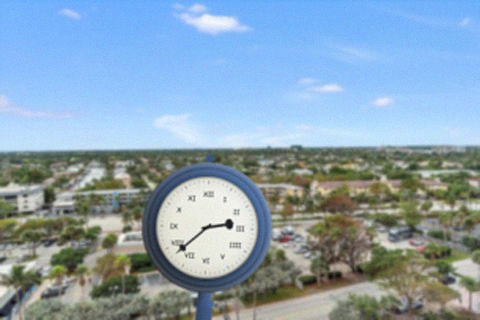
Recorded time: 2:38
